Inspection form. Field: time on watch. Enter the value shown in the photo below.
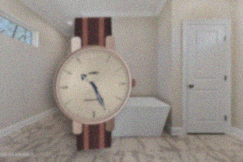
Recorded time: 10:26
